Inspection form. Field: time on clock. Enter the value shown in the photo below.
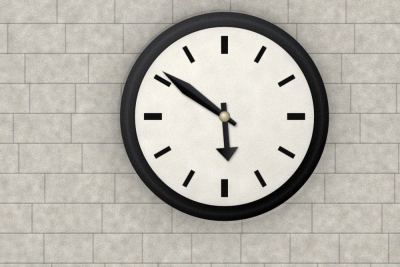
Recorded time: 5:51
